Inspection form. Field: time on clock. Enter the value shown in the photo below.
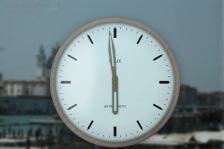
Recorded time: 5:59
